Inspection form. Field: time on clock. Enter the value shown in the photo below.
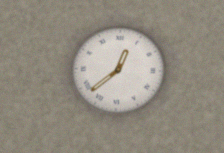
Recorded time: 12:38
